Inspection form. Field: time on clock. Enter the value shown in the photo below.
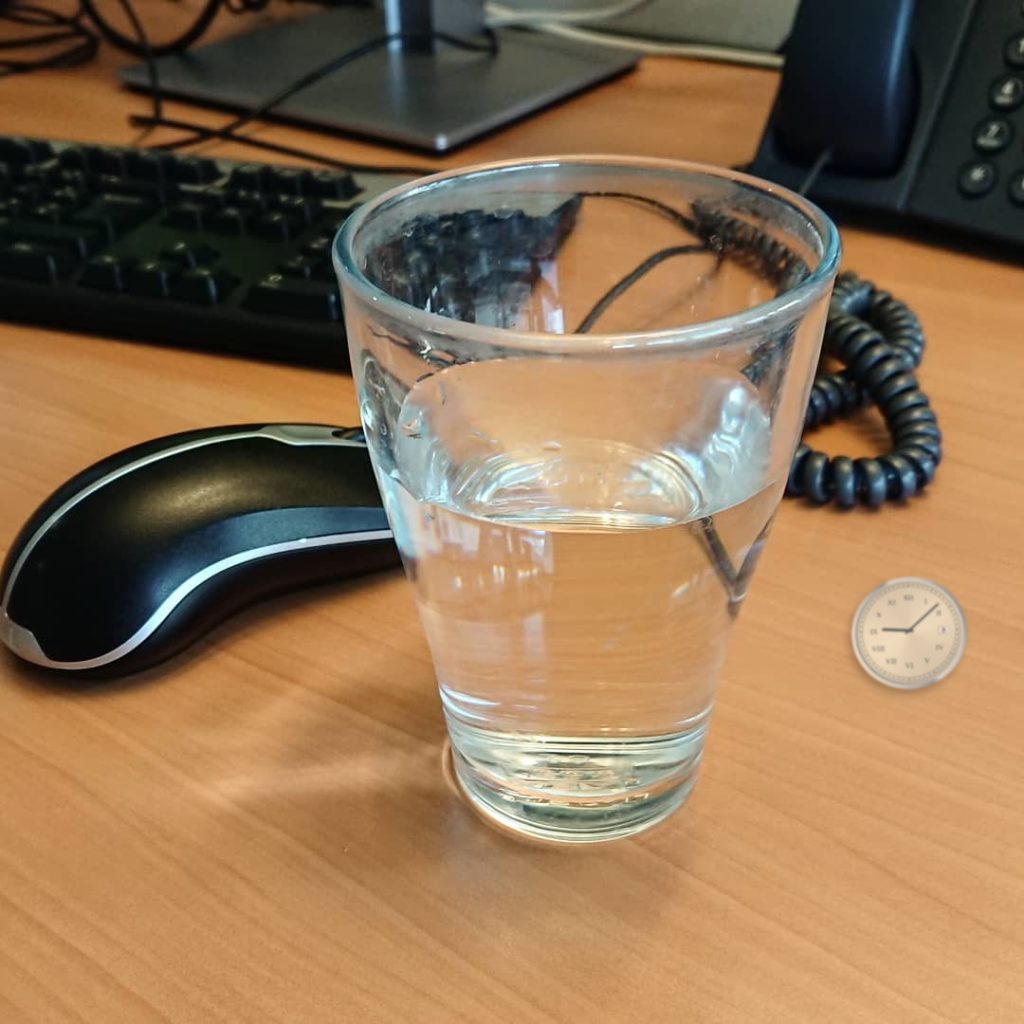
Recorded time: 9:08
